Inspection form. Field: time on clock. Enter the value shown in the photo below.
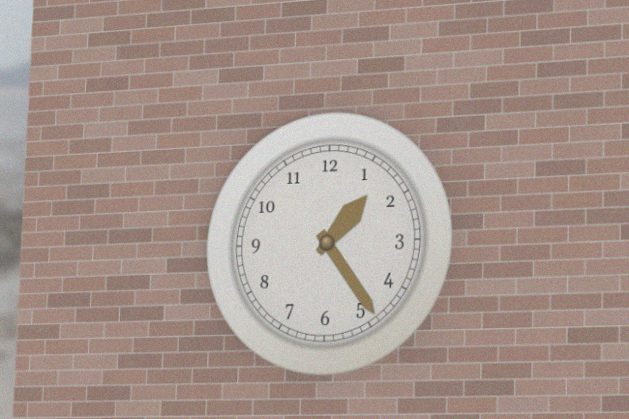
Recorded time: 1:24
